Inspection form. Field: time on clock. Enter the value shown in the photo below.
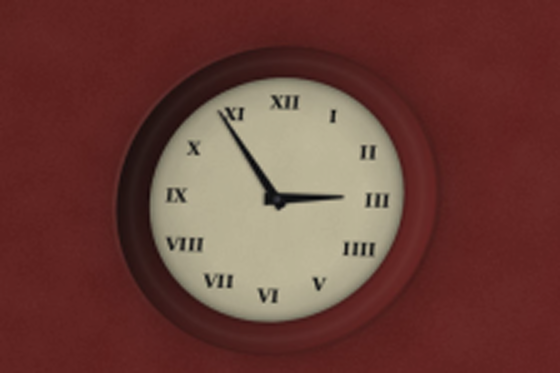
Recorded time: 2:54
